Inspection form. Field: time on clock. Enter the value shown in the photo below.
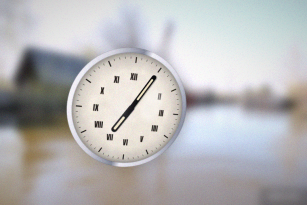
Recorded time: 7:05
